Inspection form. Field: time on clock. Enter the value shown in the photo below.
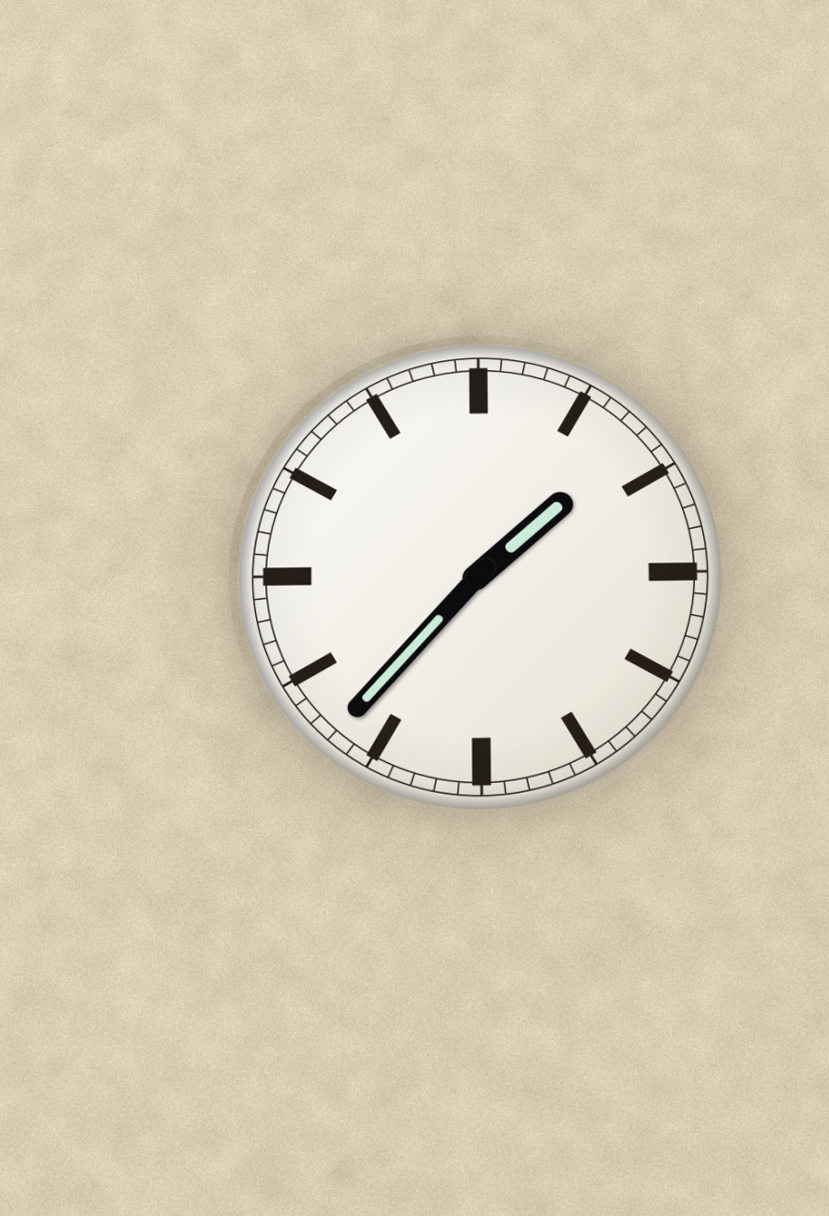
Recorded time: 1:37
